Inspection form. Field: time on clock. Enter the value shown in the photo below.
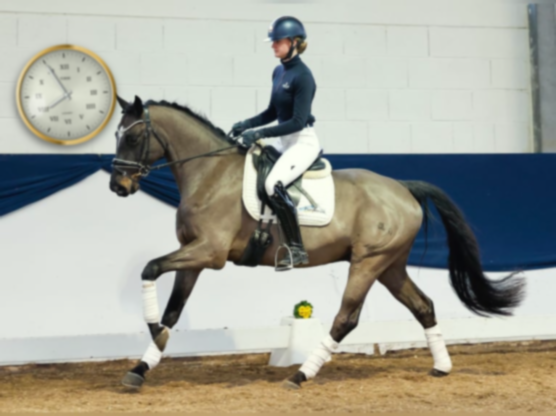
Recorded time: 7:55
